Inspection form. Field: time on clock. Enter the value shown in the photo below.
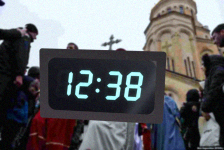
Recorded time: 12:38
